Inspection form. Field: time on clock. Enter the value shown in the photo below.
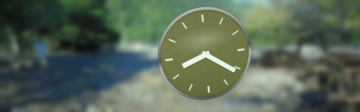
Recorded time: 8:21
